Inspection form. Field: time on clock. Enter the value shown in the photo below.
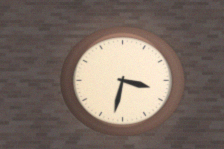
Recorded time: 3:32
